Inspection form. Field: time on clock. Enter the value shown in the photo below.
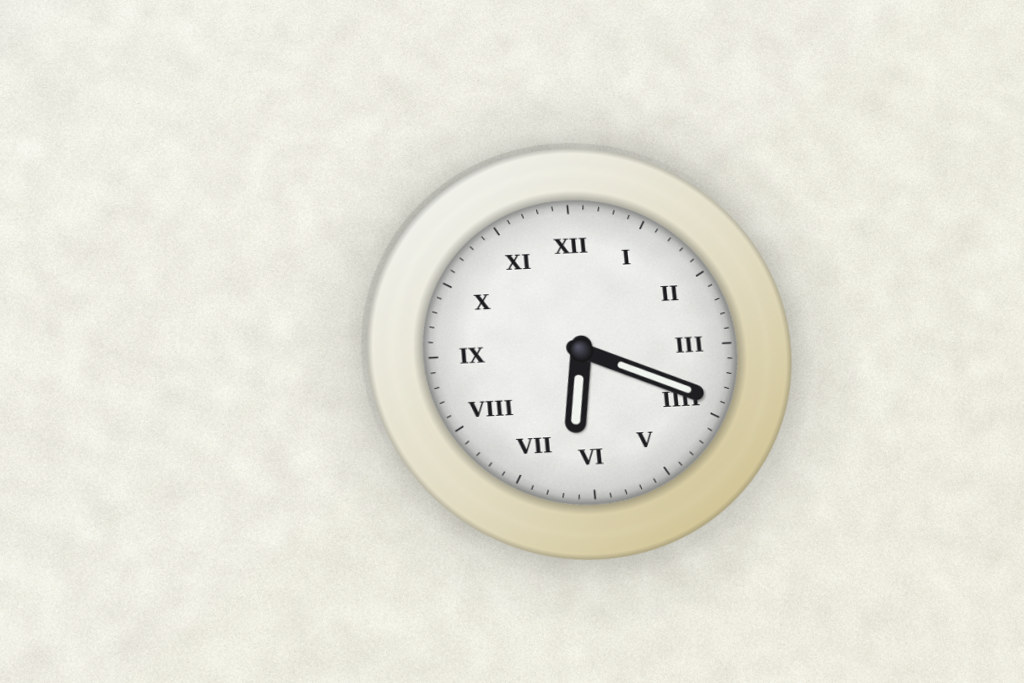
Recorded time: 6:19
